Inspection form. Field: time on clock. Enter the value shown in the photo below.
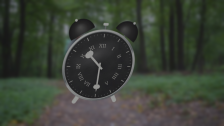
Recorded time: 10:30
